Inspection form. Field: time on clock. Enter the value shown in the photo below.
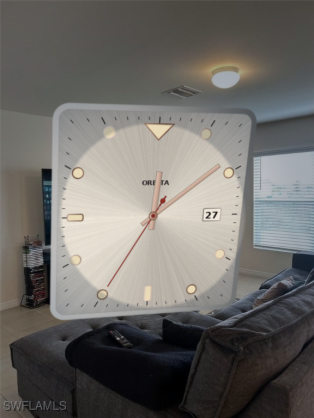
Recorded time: 12:08:35
